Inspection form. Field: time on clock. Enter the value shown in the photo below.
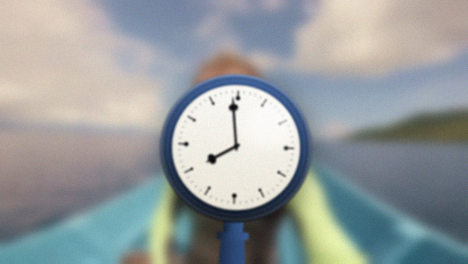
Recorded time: 7:59
